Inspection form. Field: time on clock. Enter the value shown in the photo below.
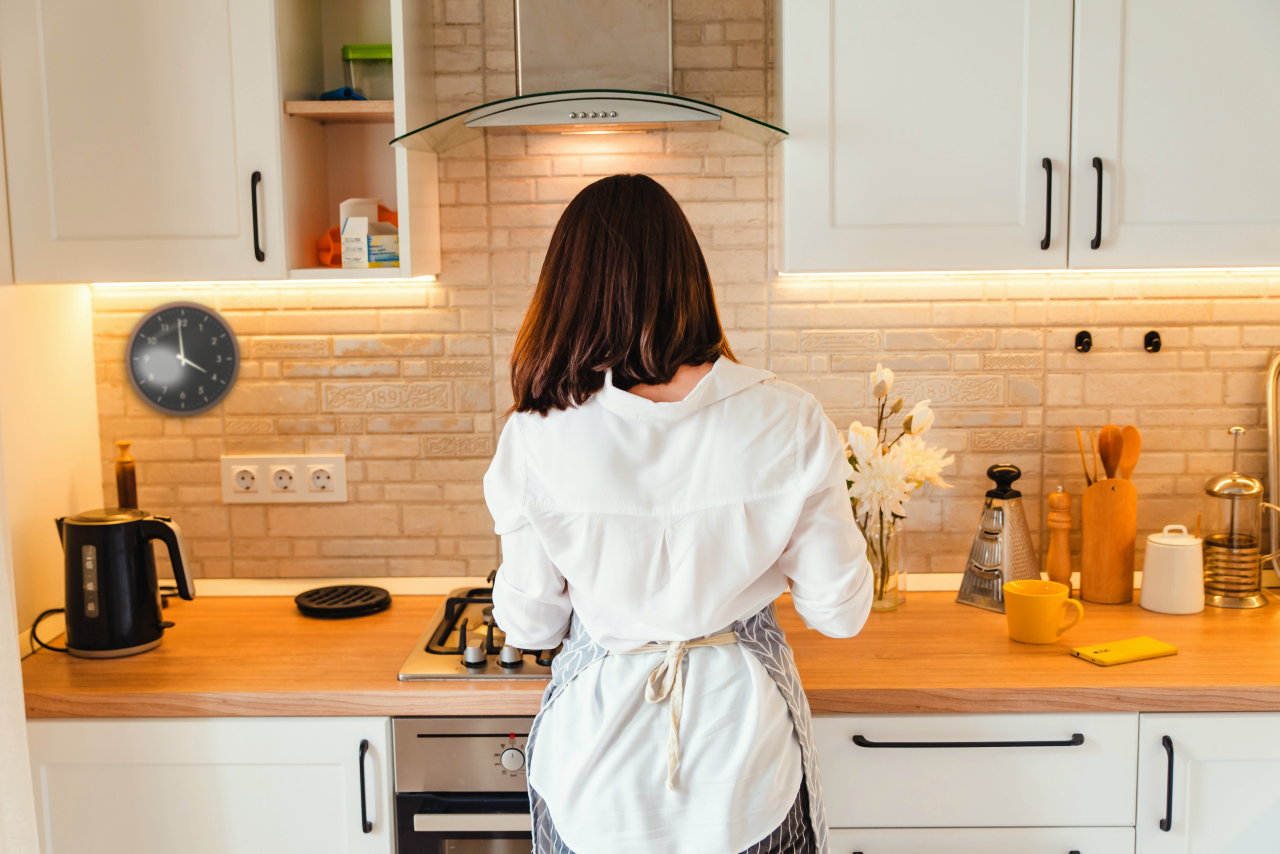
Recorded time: 3:59
